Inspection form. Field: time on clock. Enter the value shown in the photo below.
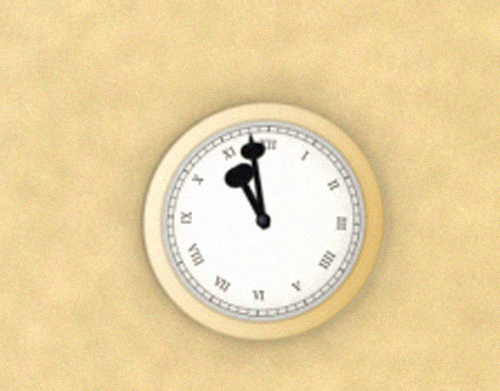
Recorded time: 10:58
